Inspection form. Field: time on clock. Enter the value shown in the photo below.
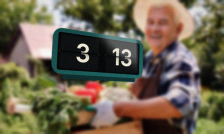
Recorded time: 3:13
